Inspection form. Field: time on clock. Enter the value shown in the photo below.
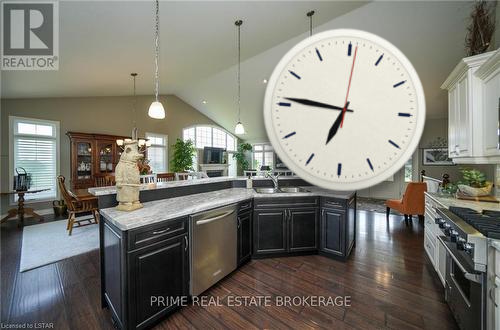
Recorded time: 6:46:01
